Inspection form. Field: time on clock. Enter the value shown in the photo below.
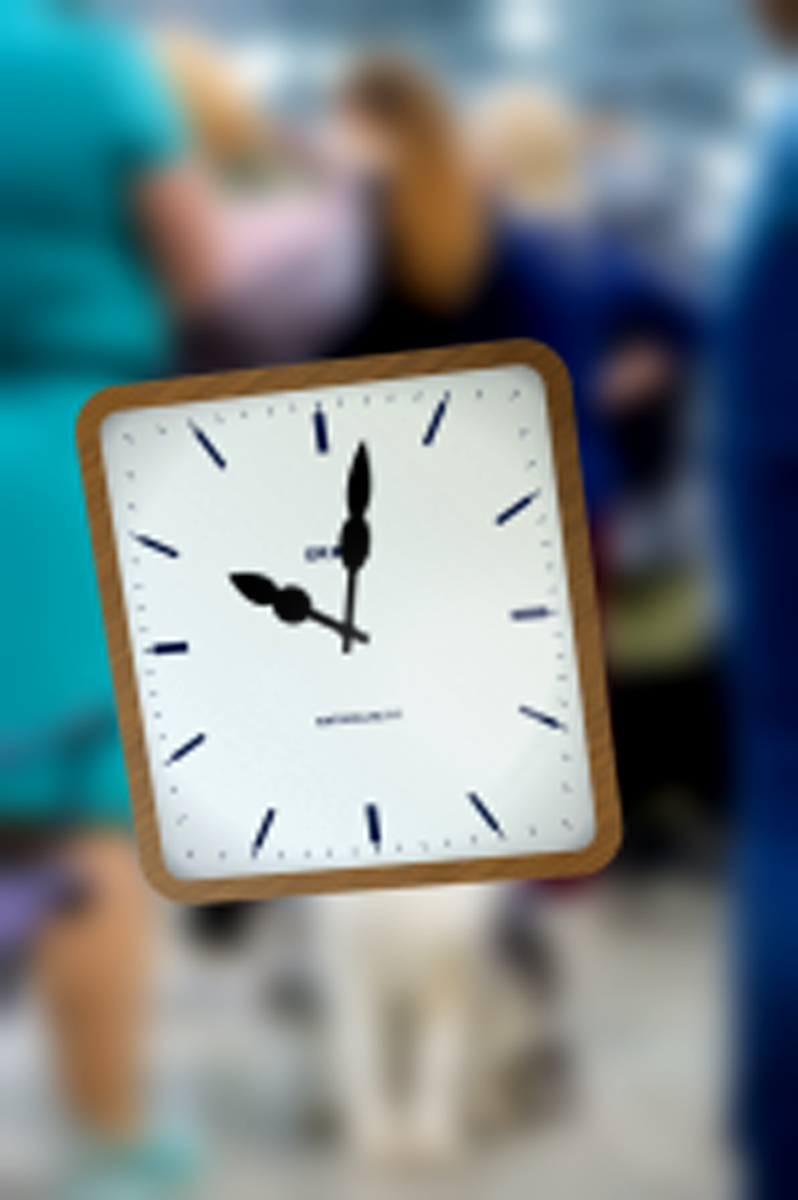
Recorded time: 10:02
